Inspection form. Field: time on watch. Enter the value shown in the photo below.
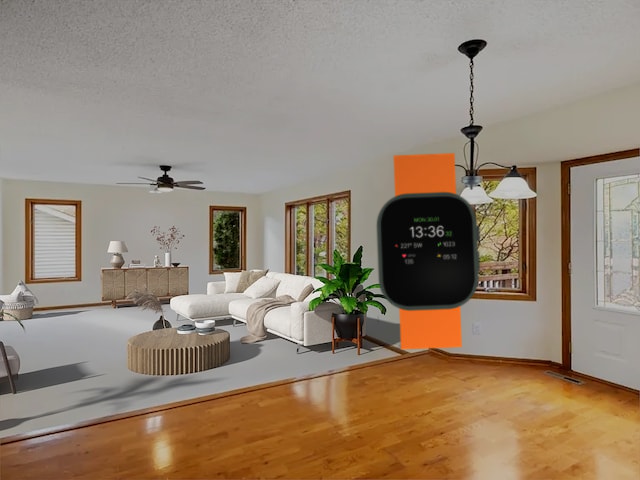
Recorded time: 13:36
